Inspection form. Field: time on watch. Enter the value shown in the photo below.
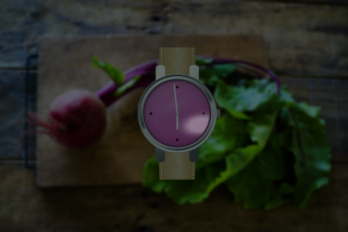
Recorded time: 5:59
